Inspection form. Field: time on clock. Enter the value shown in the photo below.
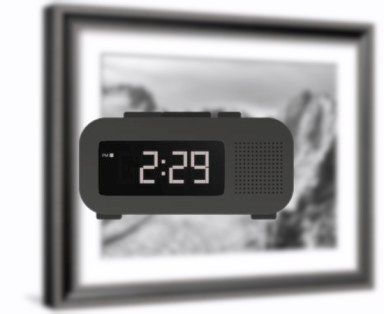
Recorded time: 2:29
